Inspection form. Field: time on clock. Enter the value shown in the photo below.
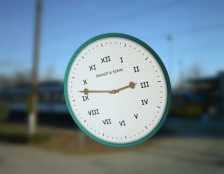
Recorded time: 2:47
